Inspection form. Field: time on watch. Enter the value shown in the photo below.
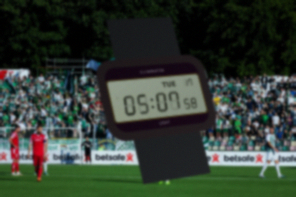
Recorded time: 5:07
